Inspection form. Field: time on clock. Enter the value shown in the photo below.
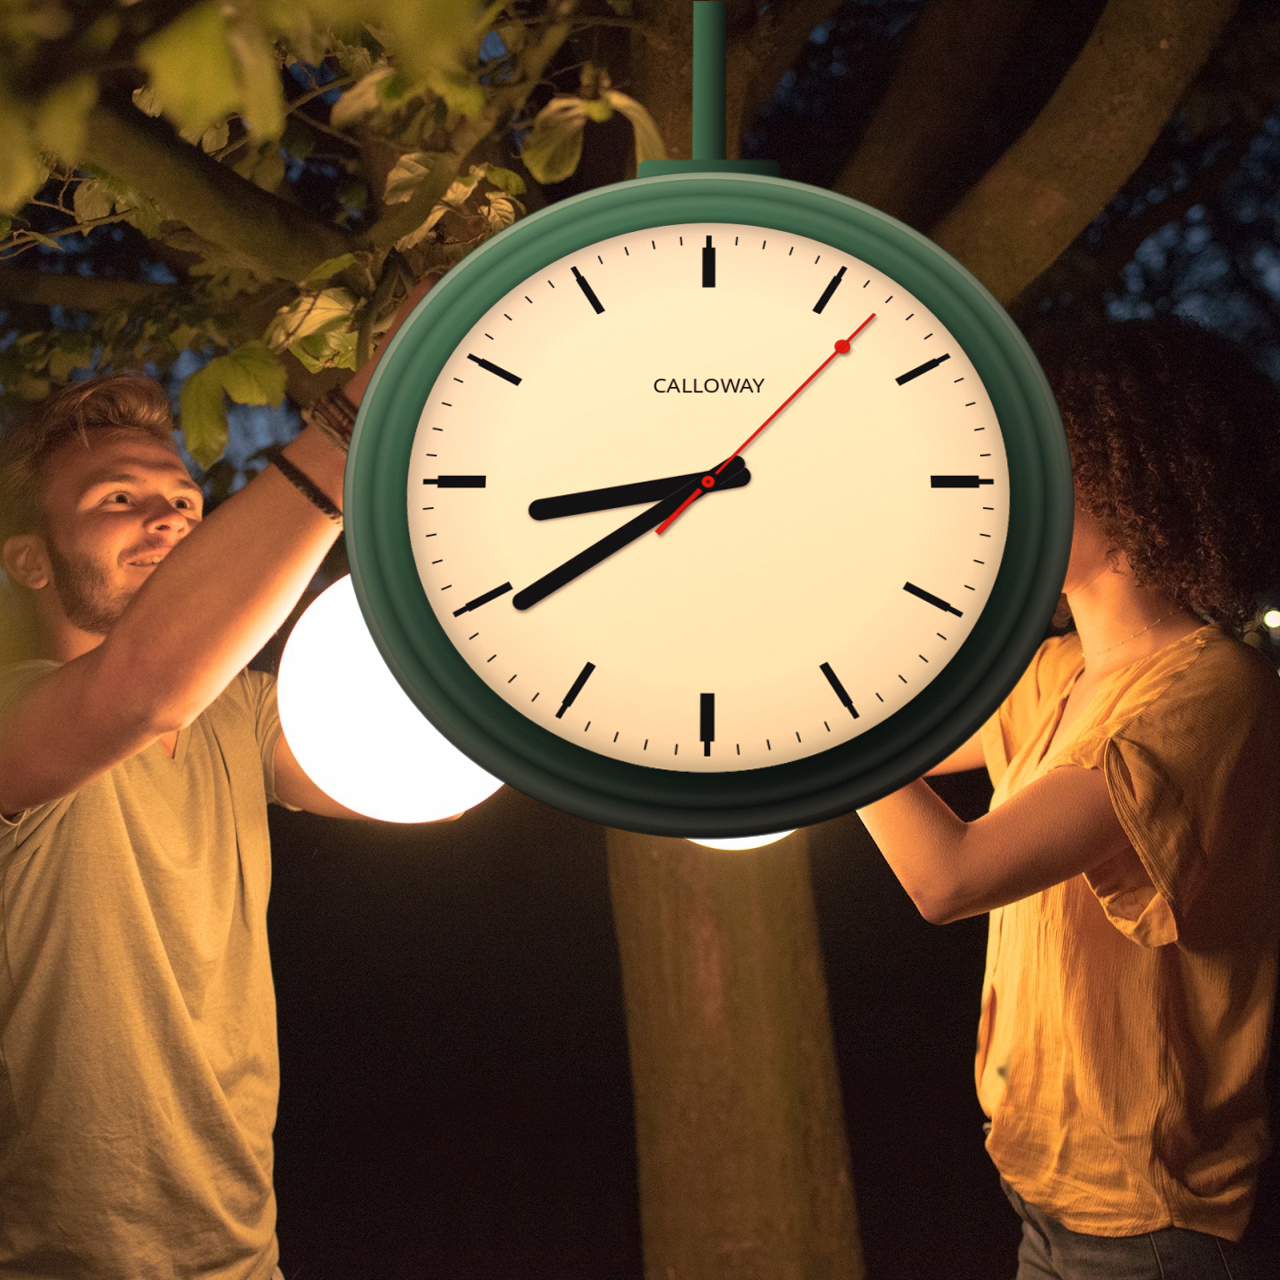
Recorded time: 8:39:07
